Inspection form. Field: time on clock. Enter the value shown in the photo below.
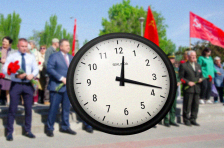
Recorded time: 12:18
